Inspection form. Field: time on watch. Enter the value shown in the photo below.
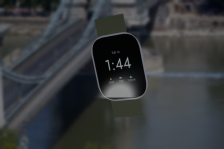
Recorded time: 1:44
